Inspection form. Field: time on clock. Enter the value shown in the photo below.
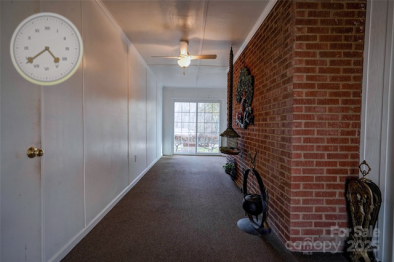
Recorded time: 4:39
